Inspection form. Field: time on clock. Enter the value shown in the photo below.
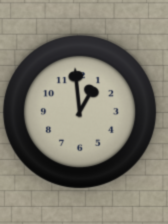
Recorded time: 12:59
